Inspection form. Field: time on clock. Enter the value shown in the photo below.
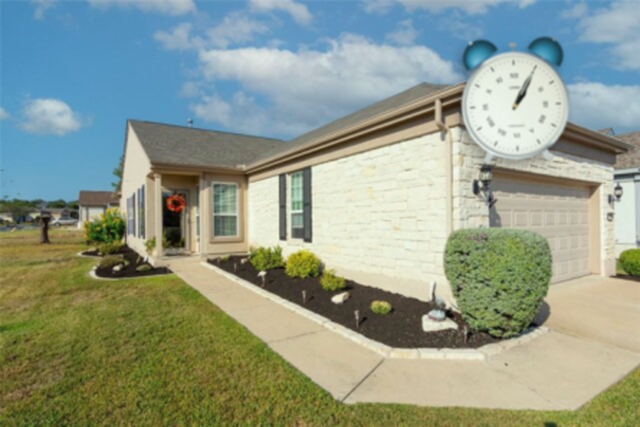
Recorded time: 1:05
